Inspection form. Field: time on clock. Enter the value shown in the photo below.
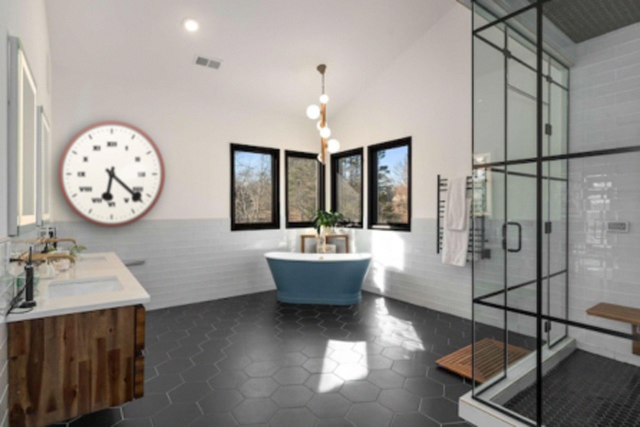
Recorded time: 6:22
